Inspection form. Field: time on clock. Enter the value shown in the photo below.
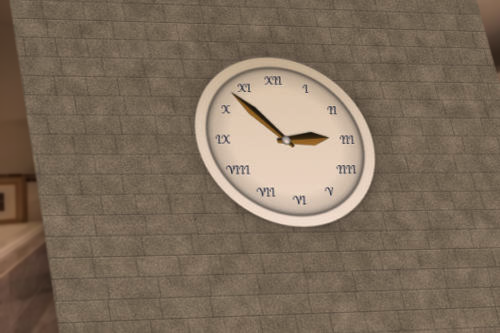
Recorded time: 2:53
